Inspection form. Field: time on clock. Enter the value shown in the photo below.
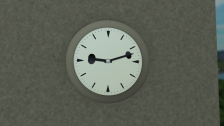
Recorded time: 9:12
